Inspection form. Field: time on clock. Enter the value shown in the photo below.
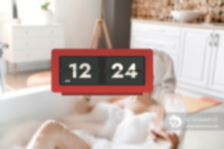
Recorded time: 12:24
